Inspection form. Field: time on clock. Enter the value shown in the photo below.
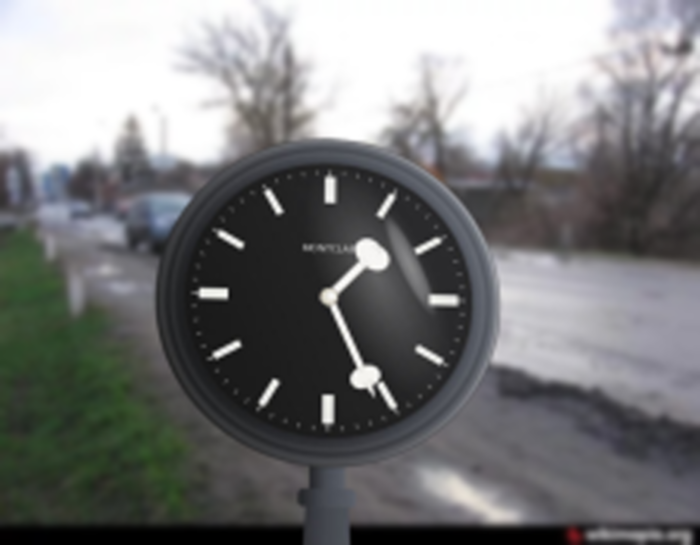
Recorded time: 1:26
